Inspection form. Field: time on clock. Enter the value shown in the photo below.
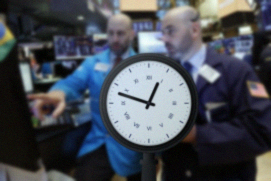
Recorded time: 12:48
